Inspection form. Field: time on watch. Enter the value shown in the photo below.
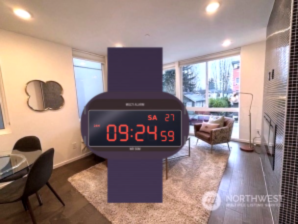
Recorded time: 9:24:59
